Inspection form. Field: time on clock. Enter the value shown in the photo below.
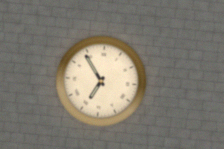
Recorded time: 6:54
